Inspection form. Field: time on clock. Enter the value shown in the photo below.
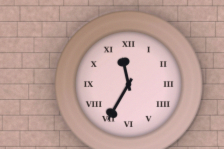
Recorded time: 11:35
